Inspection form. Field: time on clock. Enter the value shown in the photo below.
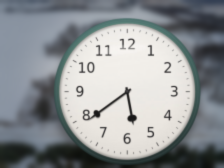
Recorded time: 5:39
